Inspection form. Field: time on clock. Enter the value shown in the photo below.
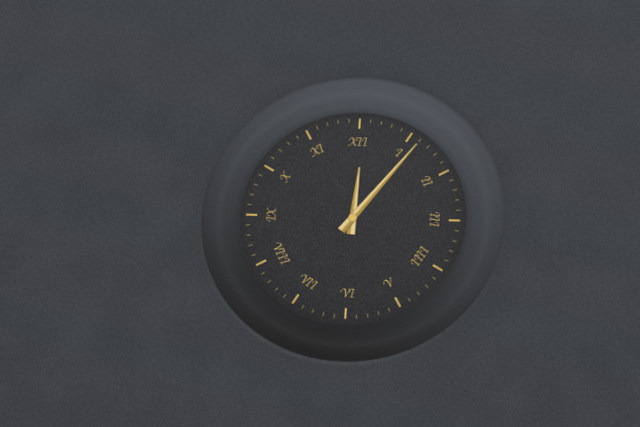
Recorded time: 12:06
